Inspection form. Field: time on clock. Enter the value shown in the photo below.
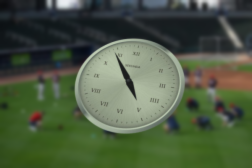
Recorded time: 4:54
